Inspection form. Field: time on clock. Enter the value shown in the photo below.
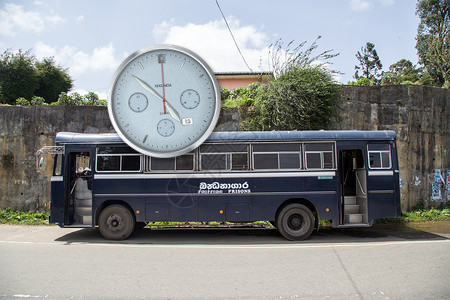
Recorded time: 4:52
